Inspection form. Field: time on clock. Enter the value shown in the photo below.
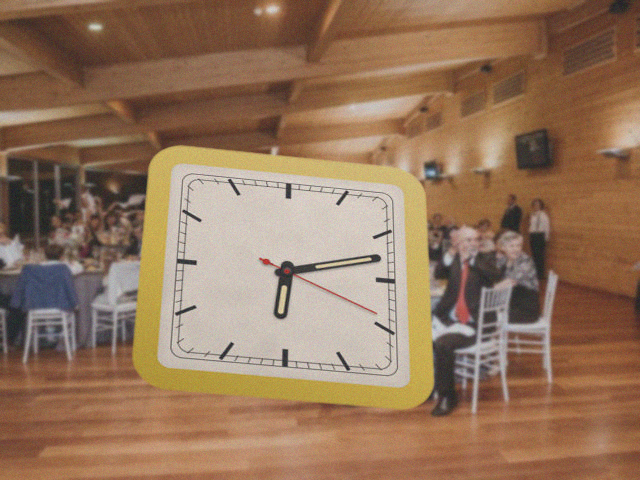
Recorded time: 6:12:19
